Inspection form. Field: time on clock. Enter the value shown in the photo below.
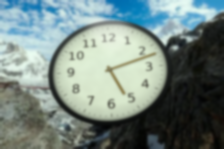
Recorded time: 5:12
